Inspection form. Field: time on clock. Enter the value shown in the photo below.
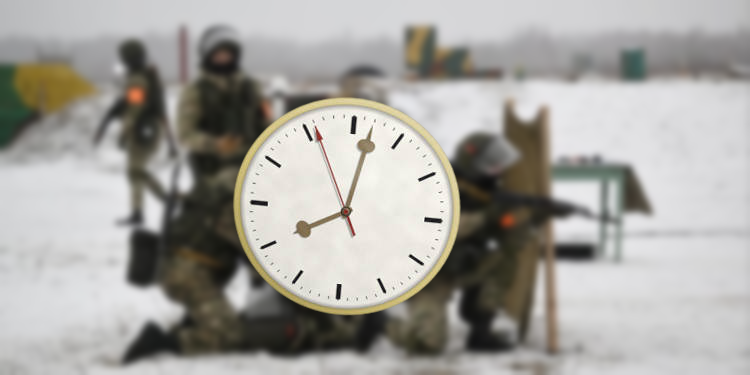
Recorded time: 8:01:56
